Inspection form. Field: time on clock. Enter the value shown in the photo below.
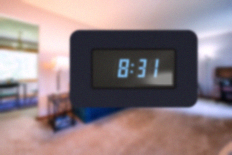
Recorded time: 8:31
